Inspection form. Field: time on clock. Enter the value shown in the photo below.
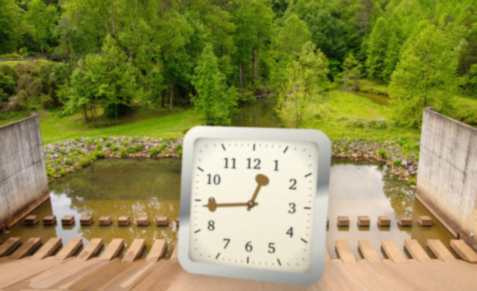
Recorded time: 12:44
